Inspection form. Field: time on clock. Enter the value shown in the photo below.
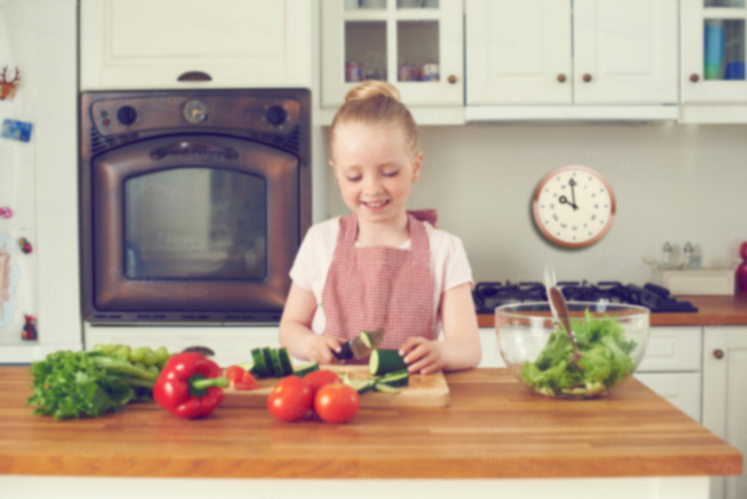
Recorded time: 9:59
